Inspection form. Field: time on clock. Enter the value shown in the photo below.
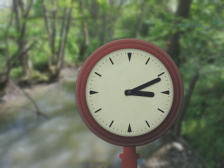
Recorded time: 3:11
